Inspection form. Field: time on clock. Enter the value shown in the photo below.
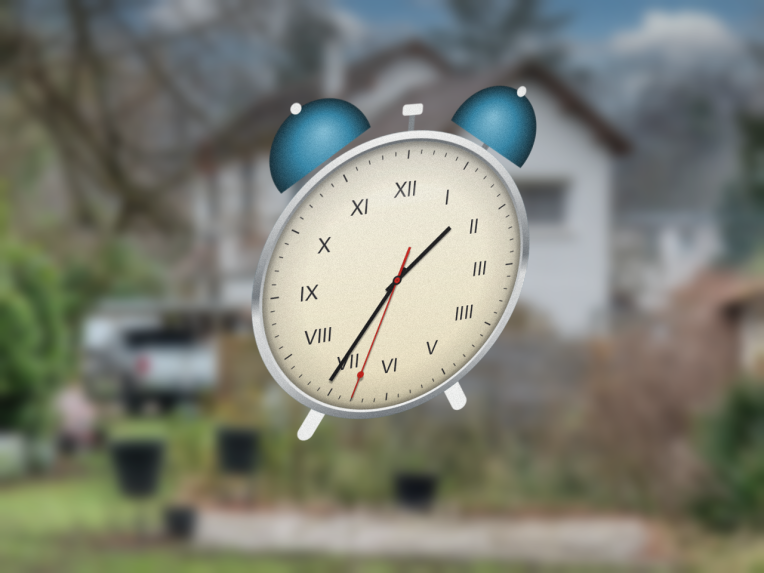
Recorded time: 1:35:33
